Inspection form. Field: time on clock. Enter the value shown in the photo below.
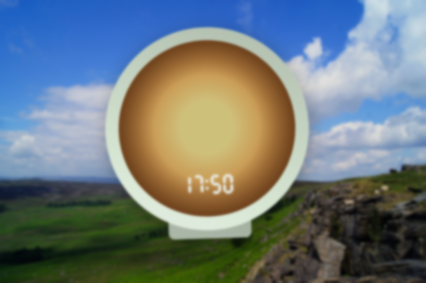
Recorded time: 17:50
